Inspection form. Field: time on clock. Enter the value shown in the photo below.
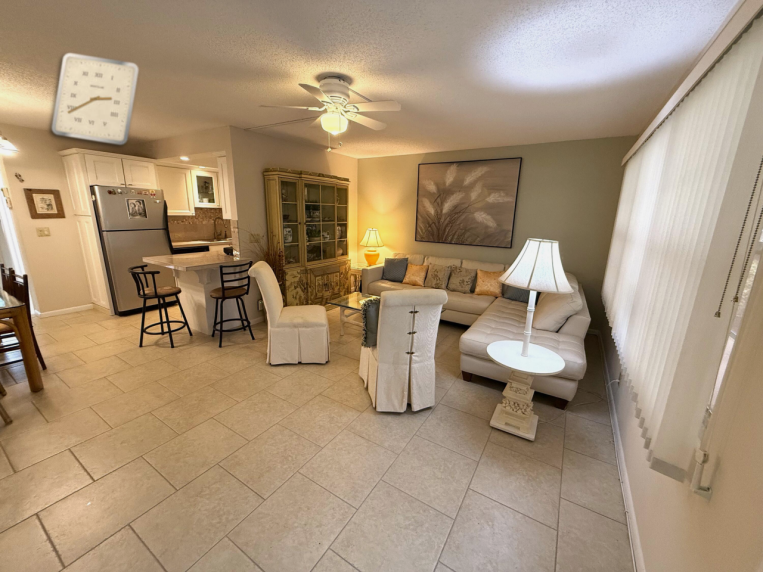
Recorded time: 2:39
